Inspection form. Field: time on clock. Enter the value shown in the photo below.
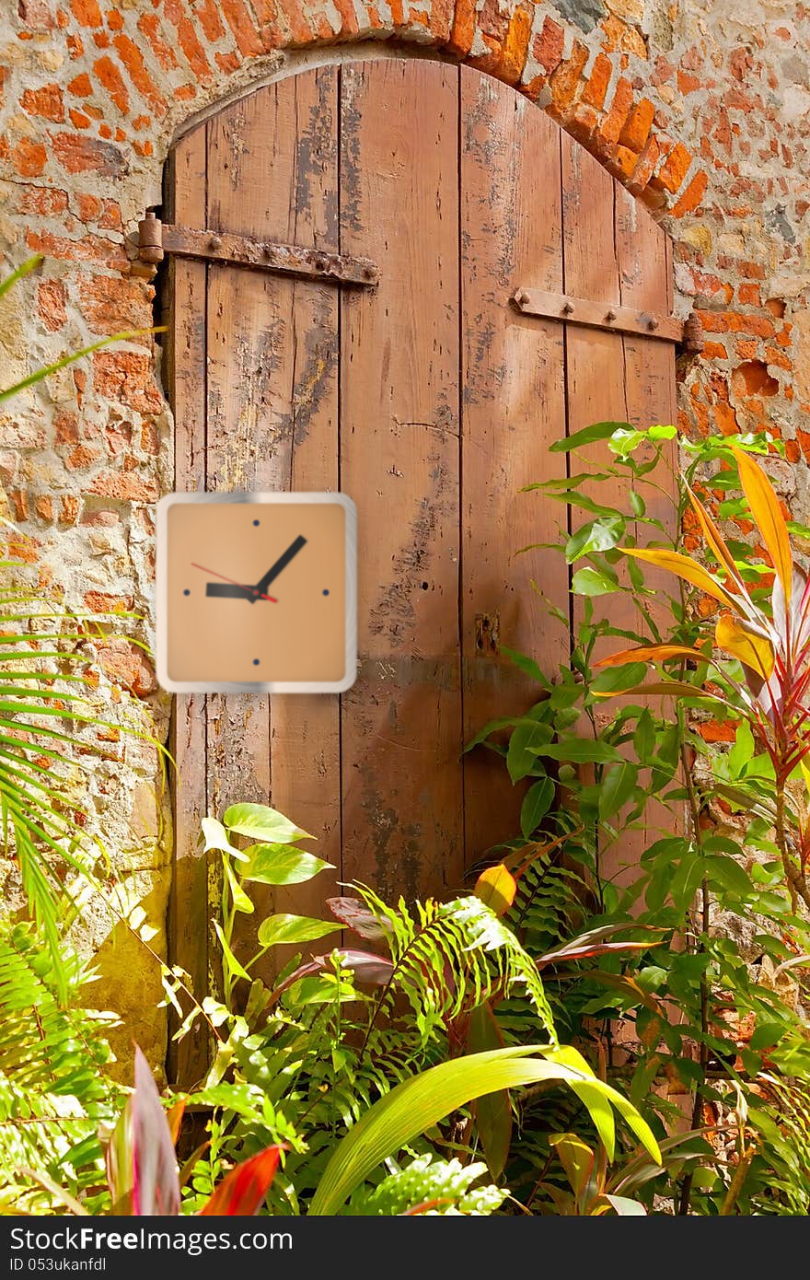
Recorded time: 9:06:49
